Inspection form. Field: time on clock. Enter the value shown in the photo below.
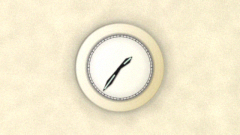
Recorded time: 1:36
